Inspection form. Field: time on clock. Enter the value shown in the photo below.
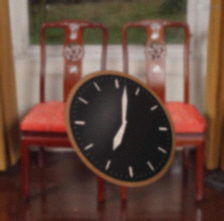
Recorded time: 7:02
